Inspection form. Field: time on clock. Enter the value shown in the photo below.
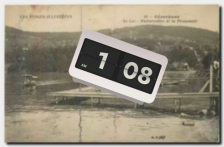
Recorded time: 1:08
